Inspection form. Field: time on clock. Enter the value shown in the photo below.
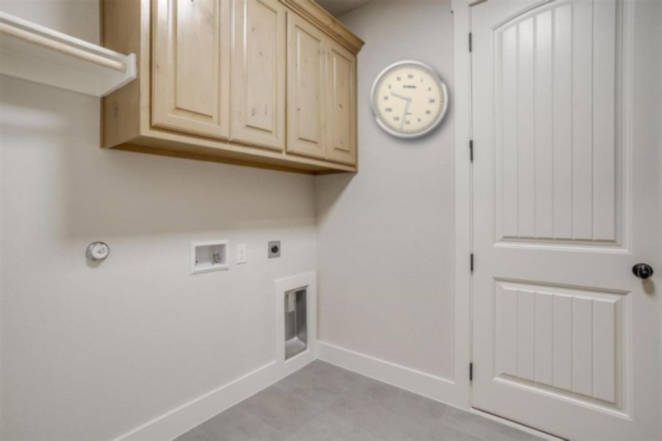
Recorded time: 9:32
